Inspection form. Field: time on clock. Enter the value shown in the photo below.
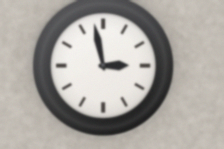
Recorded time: 2:58
